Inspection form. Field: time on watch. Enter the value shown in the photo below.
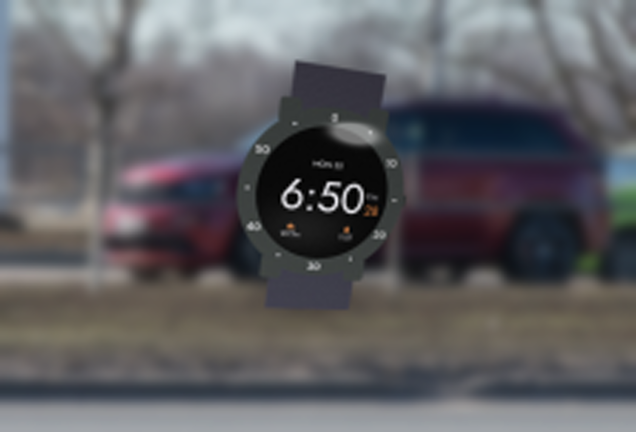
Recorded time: 6:50
